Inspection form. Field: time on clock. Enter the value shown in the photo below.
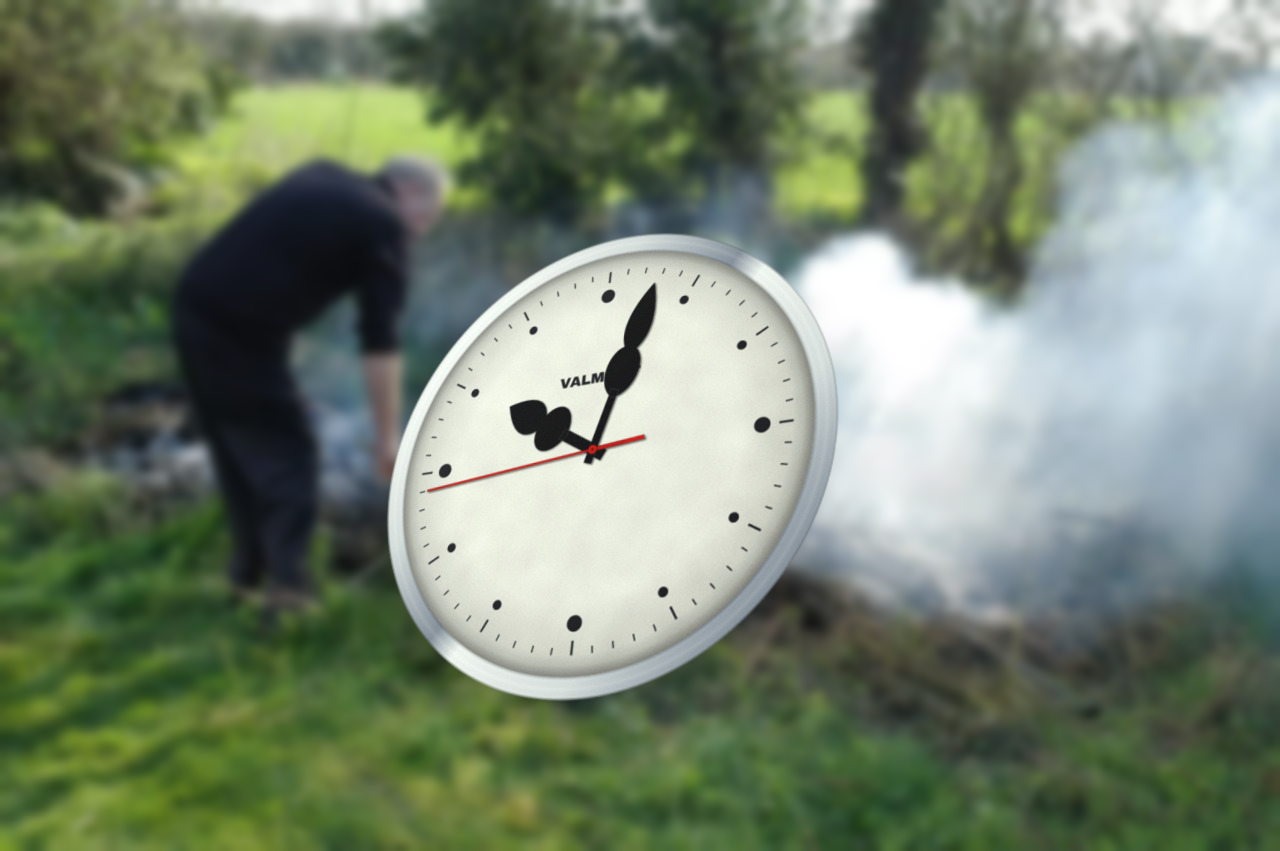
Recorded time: 10:02:44
